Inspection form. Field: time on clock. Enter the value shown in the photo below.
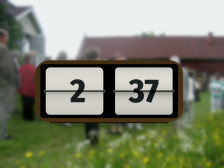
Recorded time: 2:37
